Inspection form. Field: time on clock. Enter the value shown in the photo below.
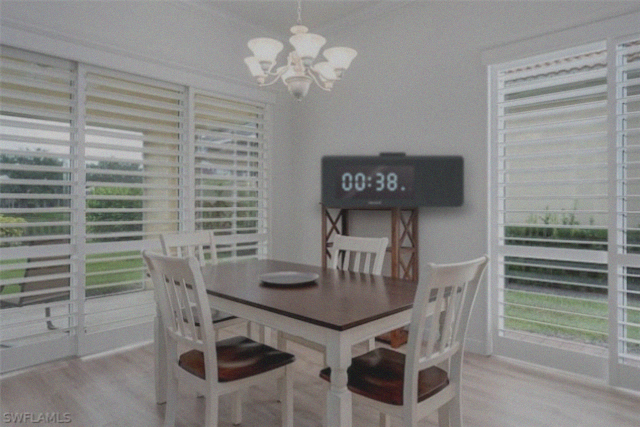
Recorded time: 0:38
